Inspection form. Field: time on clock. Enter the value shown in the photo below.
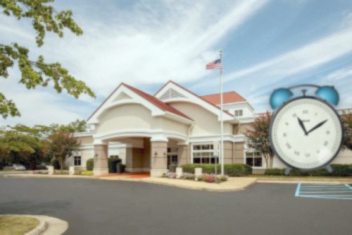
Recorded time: 11:10
